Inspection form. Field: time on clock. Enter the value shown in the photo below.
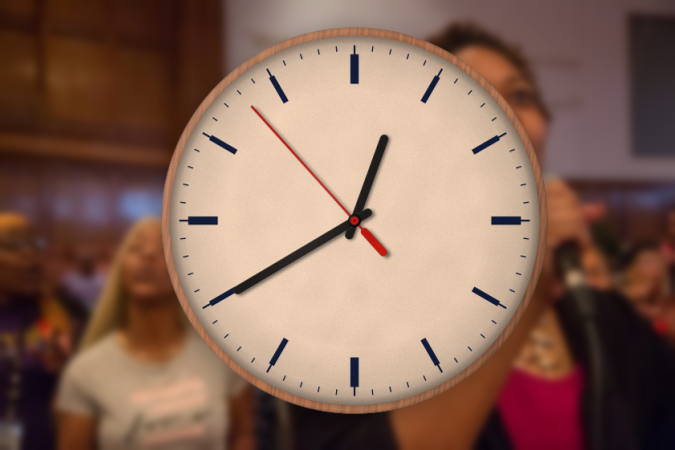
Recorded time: 12:39:53
